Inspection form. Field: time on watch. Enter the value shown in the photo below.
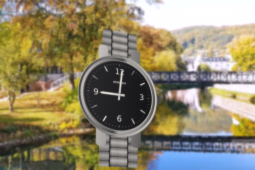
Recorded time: 9:01
